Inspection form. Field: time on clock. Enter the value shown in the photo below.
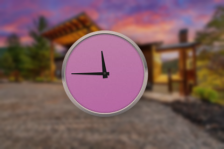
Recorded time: 11:45
